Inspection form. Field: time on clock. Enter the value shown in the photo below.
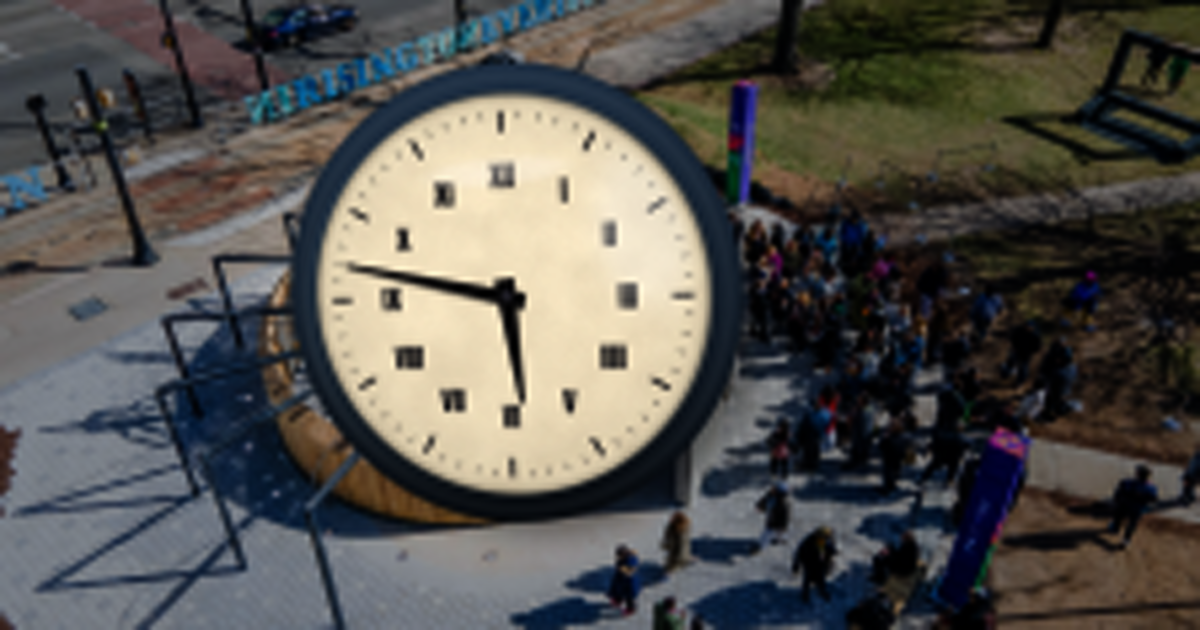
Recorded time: 5:47
